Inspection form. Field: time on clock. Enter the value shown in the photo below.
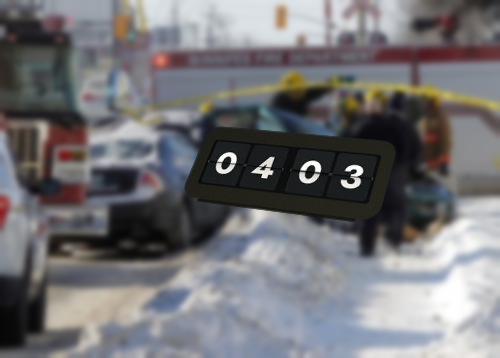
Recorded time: 4:03
